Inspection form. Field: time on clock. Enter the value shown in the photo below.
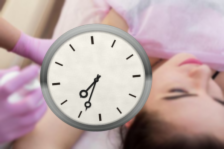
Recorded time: 7:34
